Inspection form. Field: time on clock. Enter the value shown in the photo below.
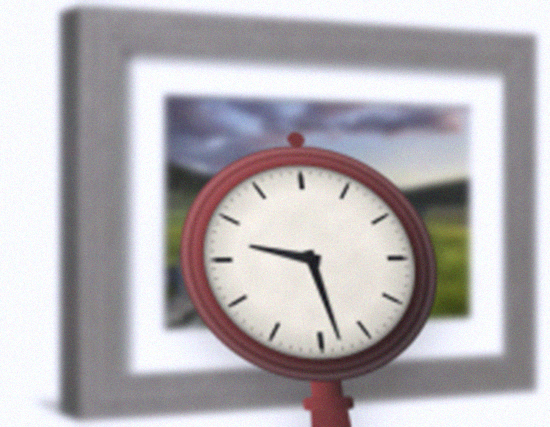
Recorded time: 9:28
